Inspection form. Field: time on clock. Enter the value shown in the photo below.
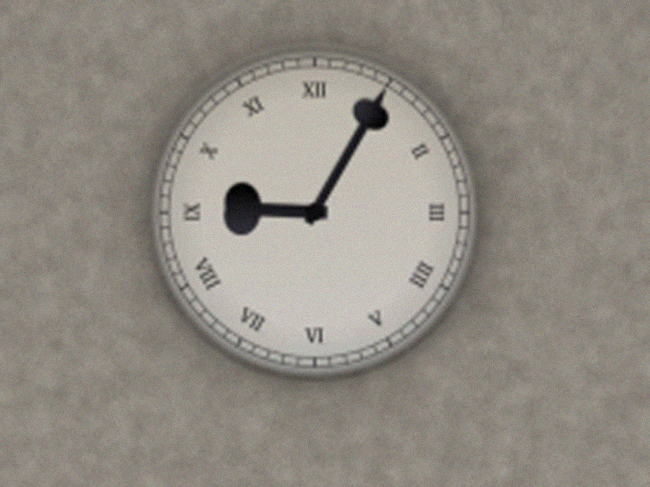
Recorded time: 9:05
